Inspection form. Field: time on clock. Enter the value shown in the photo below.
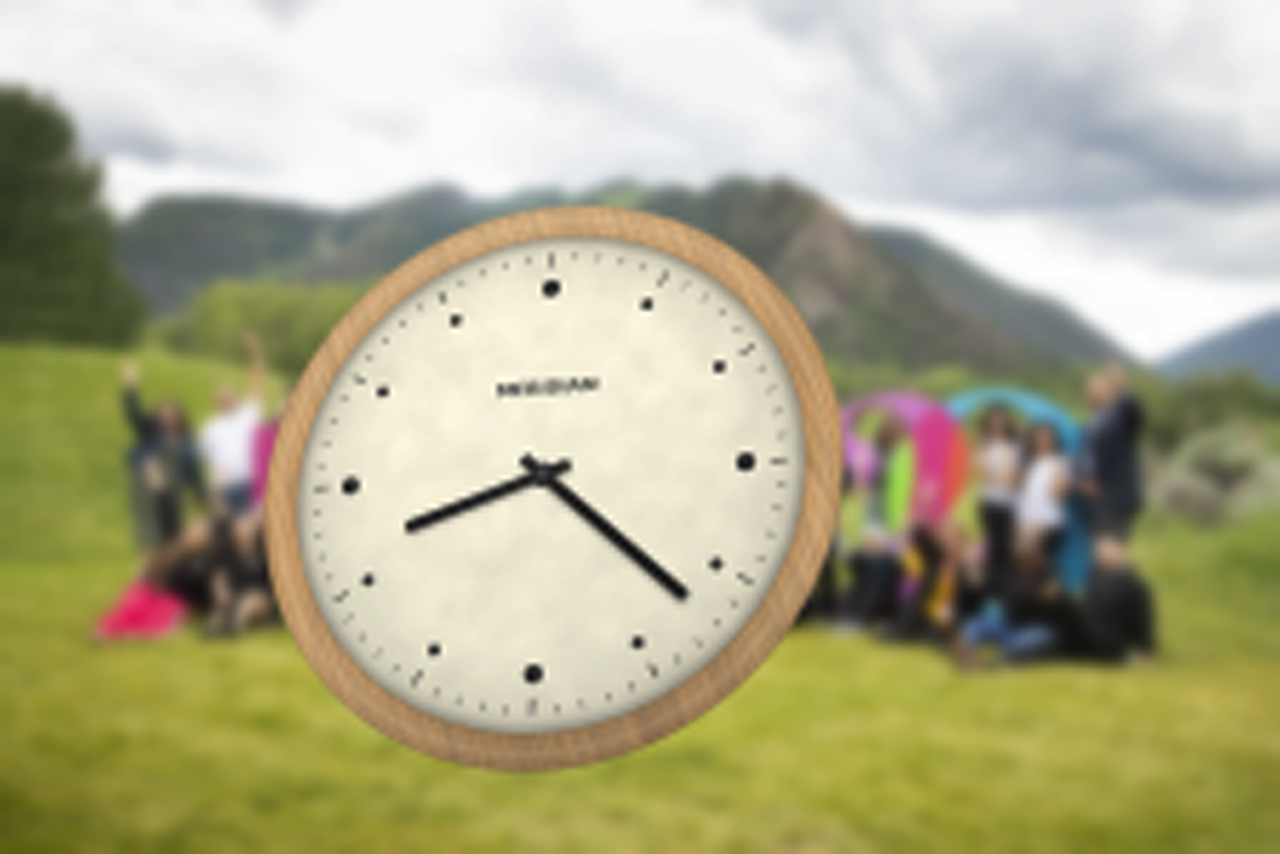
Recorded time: 8:22
